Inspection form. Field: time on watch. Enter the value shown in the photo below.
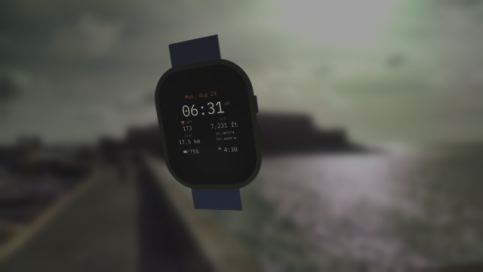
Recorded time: 6:31
